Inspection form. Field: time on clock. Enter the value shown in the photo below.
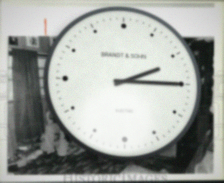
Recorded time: 2:15
